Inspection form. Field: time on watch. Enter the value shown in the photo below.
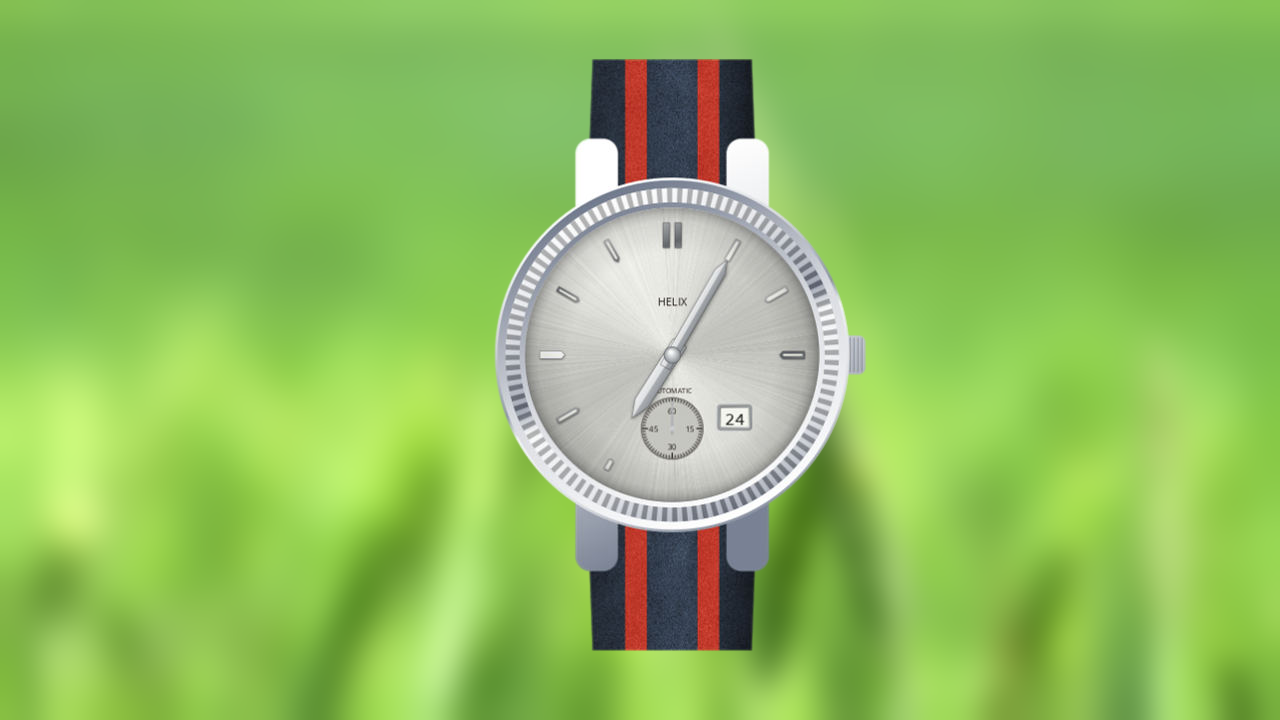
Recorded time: 7:05
